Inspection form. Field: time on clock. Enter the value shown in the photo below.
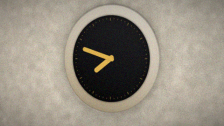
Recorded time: 7:48
